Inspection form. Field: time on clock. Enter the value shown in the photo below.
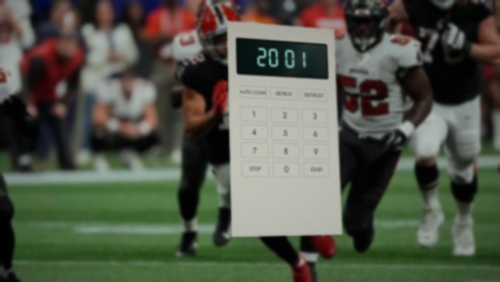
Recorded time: 20:01
